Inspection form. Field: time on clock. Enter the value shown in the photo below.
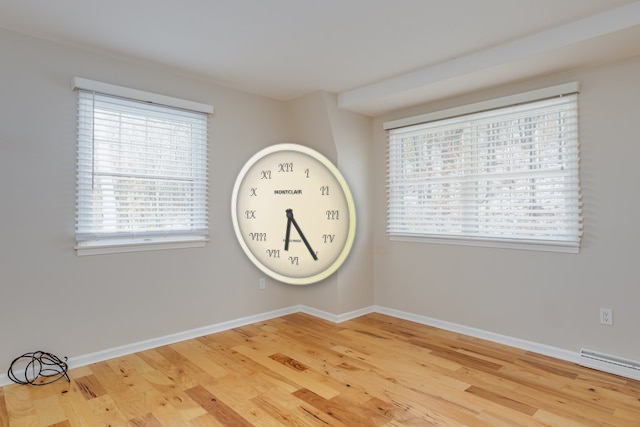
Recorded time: 6:25
